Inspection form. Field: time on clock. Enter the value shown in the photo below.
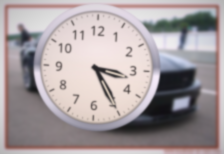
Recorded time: 3:25
